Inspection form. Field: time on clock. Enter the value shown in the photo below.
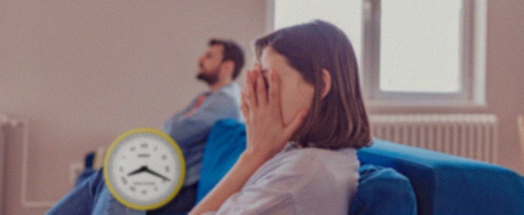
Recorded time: 8:19
